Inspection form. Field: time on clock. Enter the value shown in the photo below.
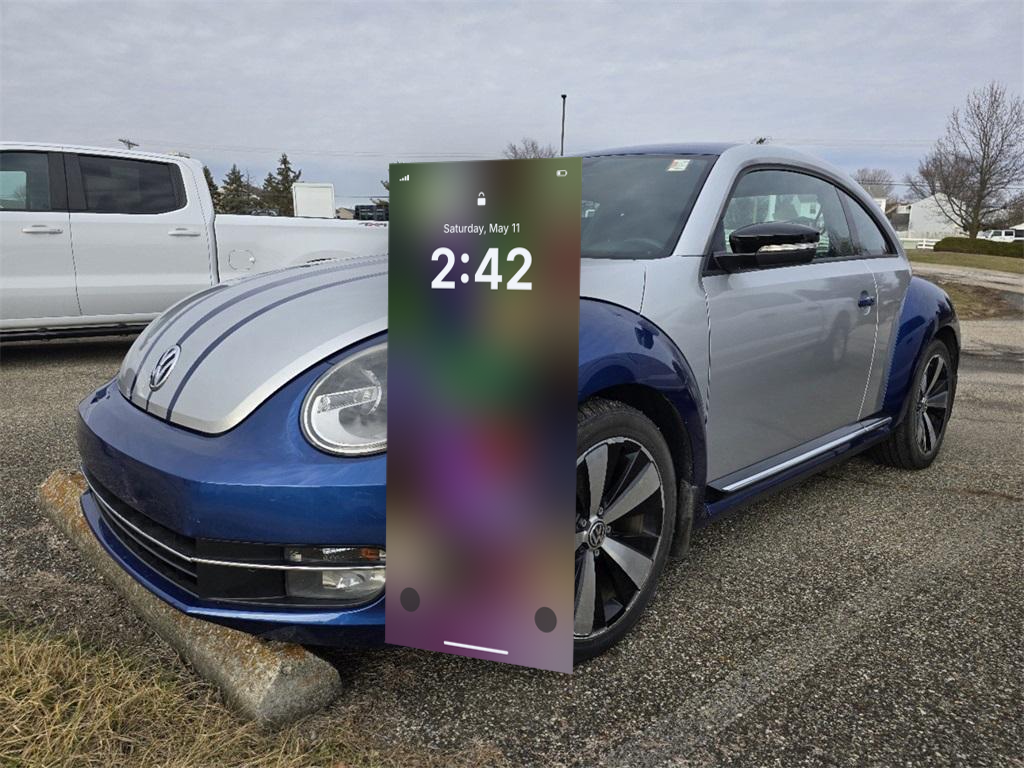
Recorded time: 2:42
